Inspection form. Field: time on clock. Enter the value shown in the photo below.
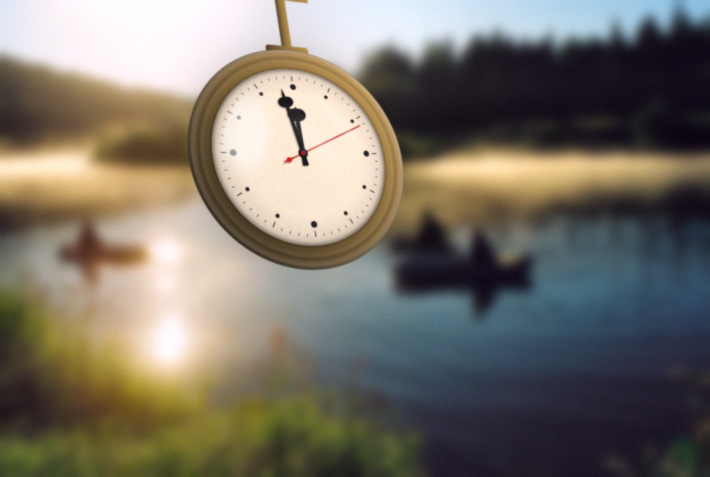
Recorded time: 11:58:11
